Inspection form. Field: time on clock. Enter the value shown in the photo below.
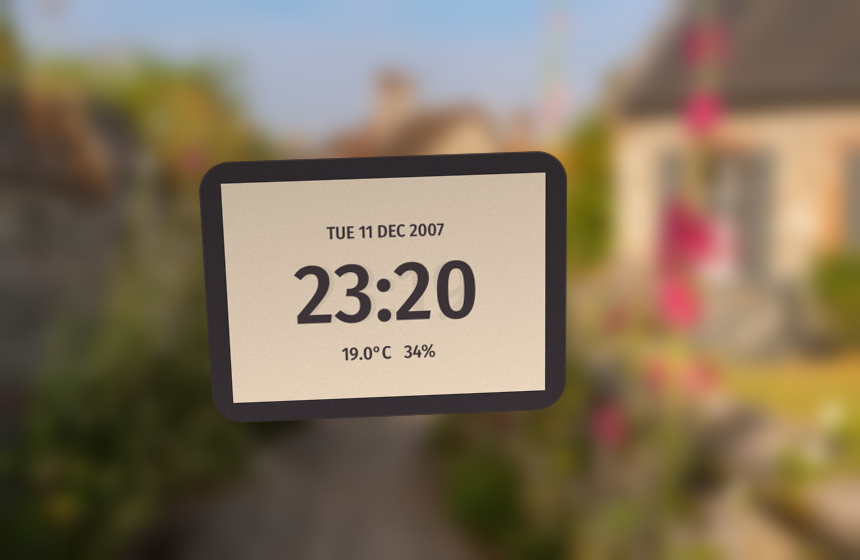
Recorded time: 23:20
